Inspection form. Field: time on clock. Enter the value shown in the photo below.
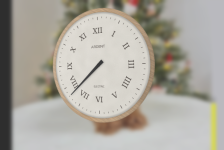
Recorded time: 7:38
